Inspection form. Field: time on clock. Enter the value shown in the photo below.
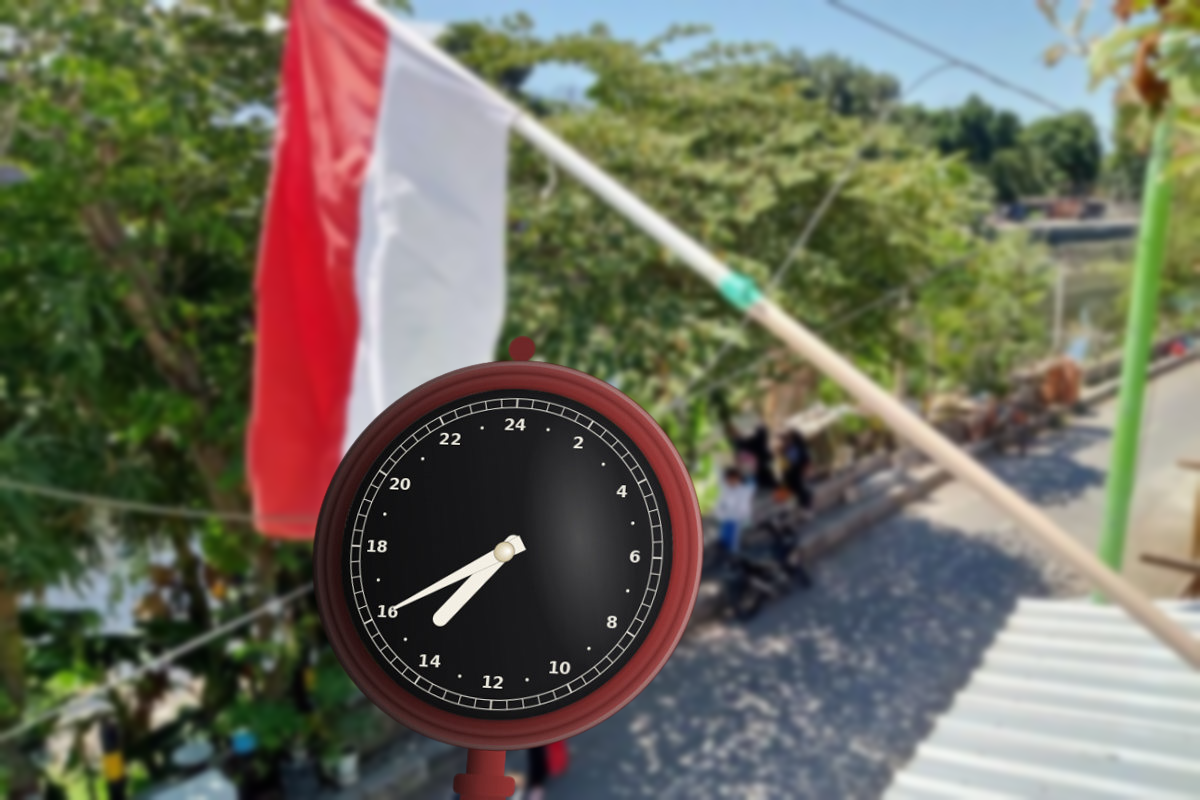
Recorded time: 14:40
